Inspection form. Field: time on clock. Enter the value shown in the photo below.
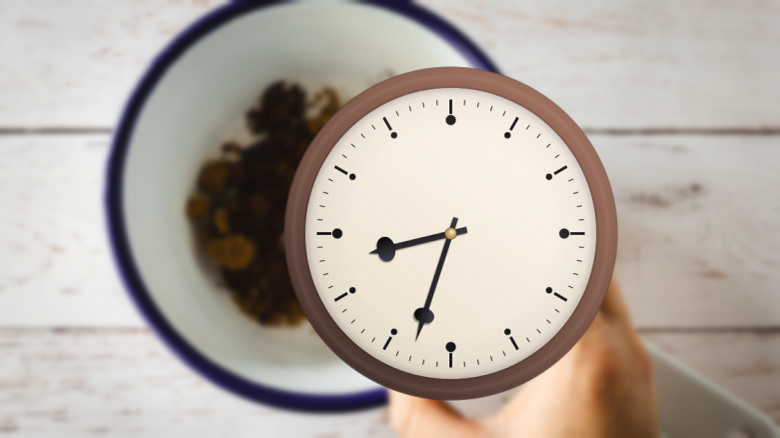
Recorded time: 8:33
